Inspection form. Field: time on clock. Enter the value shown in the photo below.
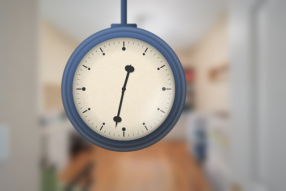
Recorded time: 12:32
